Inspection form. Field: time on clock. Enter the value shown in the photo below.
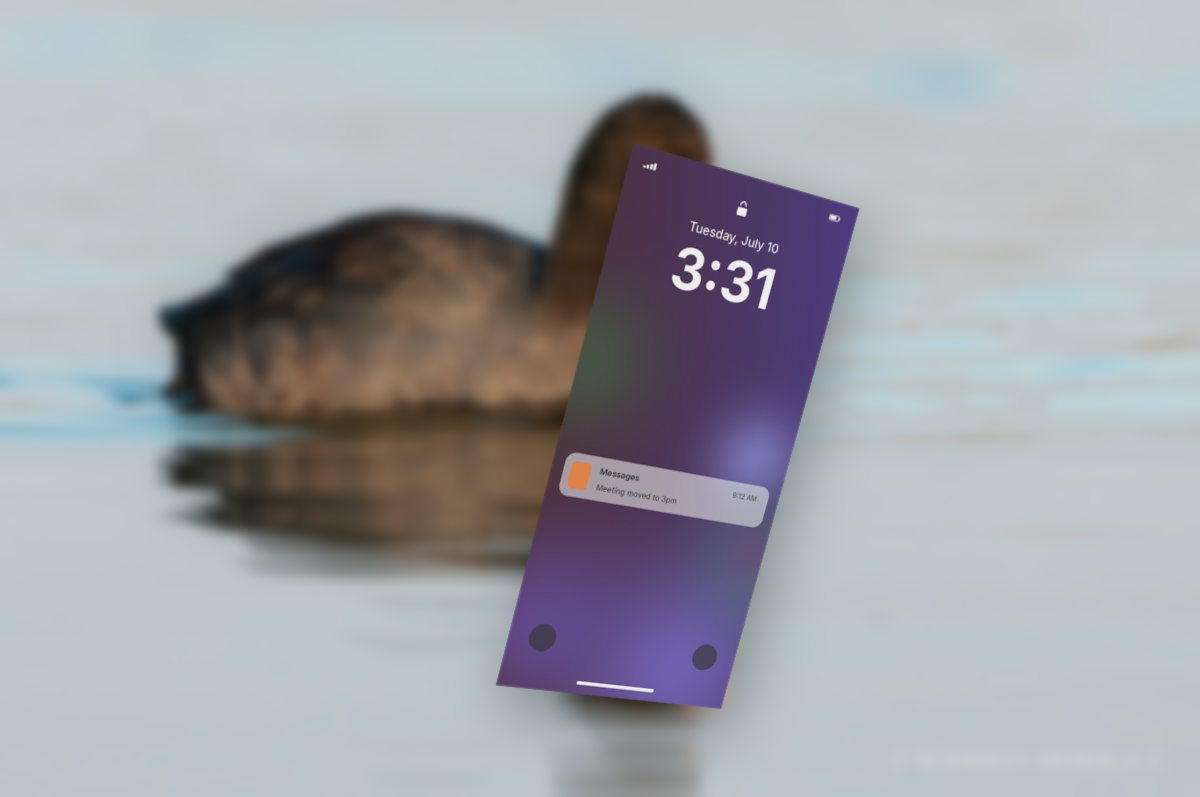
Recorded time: 3:31
